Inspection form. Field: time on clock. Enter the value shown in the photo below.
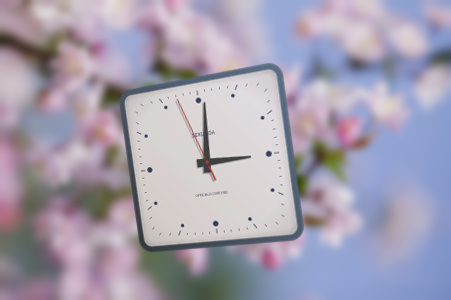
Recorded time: 3:00:57
